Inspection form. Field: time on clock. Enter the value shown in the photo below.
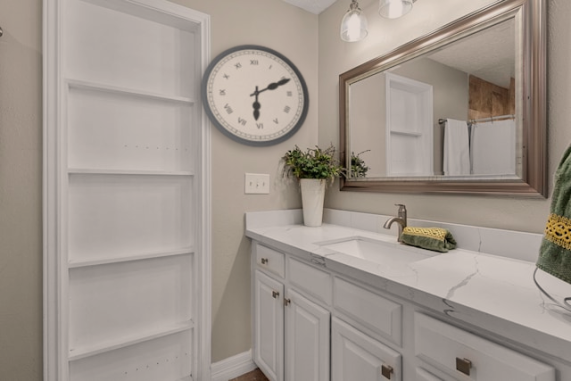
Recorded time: 6:11
